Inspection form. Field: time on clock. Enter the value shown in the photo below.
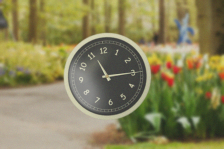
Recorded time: 11:15
